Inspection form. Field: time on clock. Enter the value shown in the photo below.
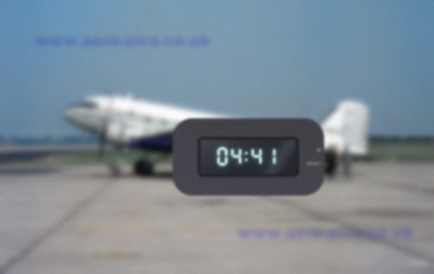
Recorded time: 4:41
